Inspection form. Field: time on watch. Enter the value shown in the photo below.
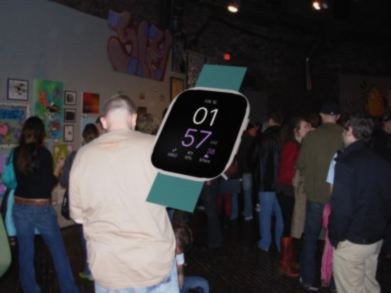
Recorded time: 1:57
